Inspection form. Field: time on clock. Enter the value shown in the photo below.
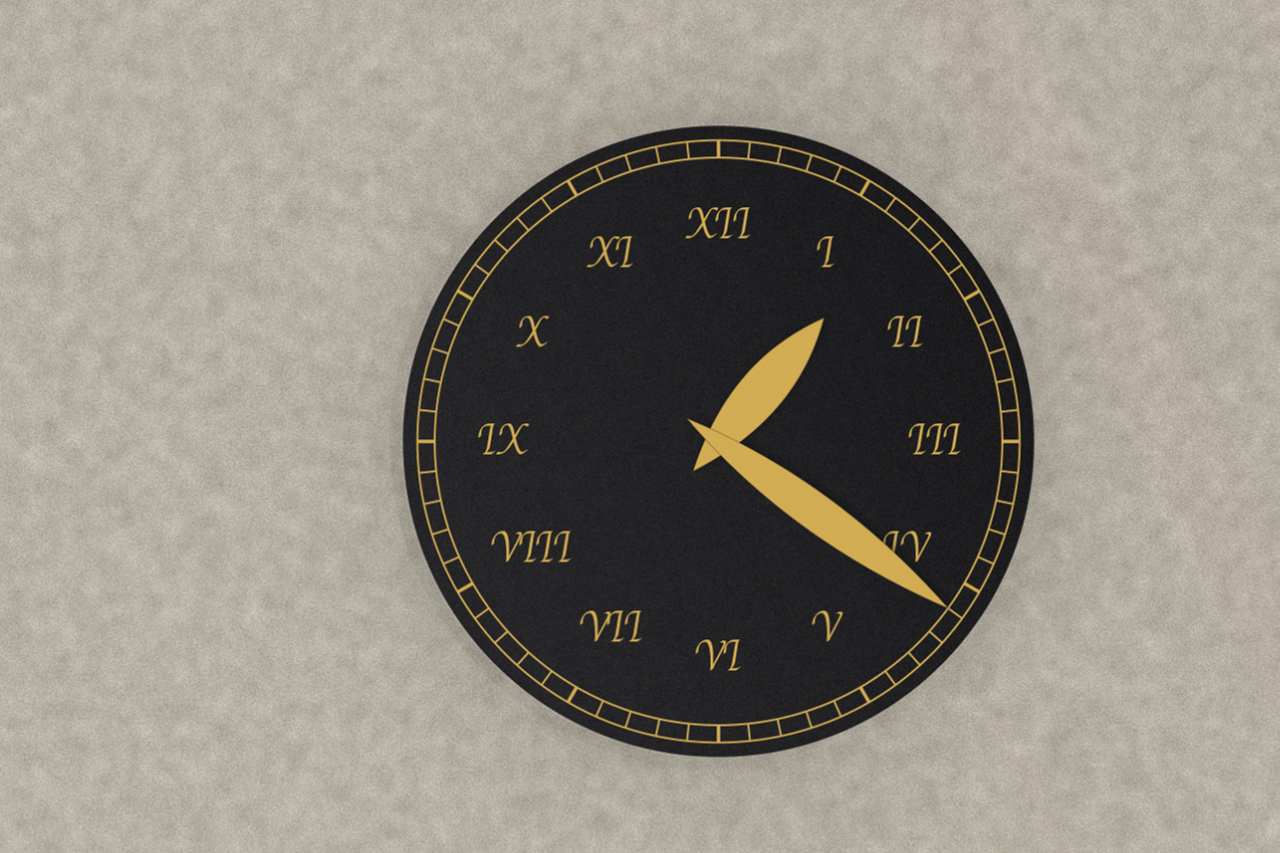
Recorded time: 1:21
